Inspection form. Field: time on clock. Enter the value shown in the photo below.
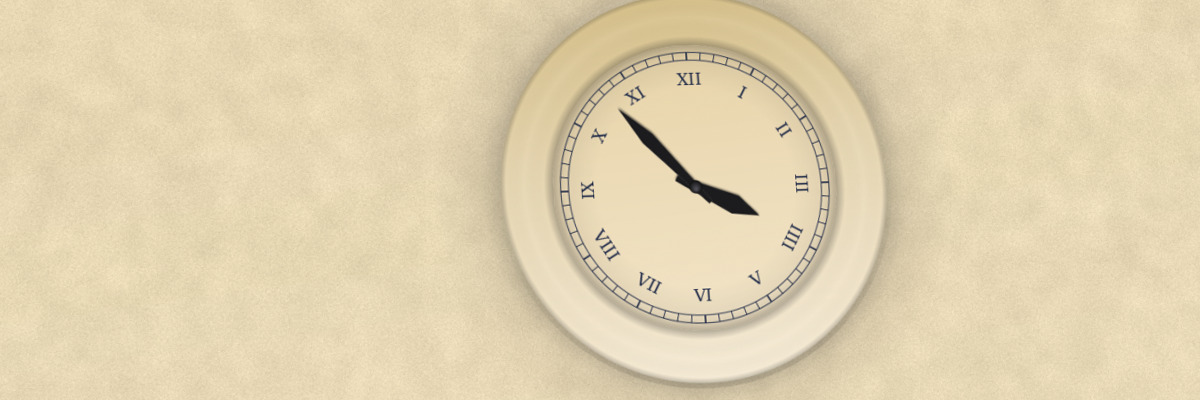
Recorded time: 3:53
